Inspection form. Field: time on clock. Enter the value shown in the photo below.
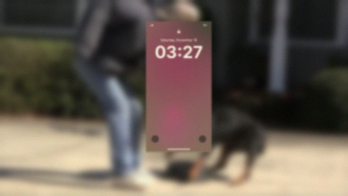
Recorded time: 3:27
